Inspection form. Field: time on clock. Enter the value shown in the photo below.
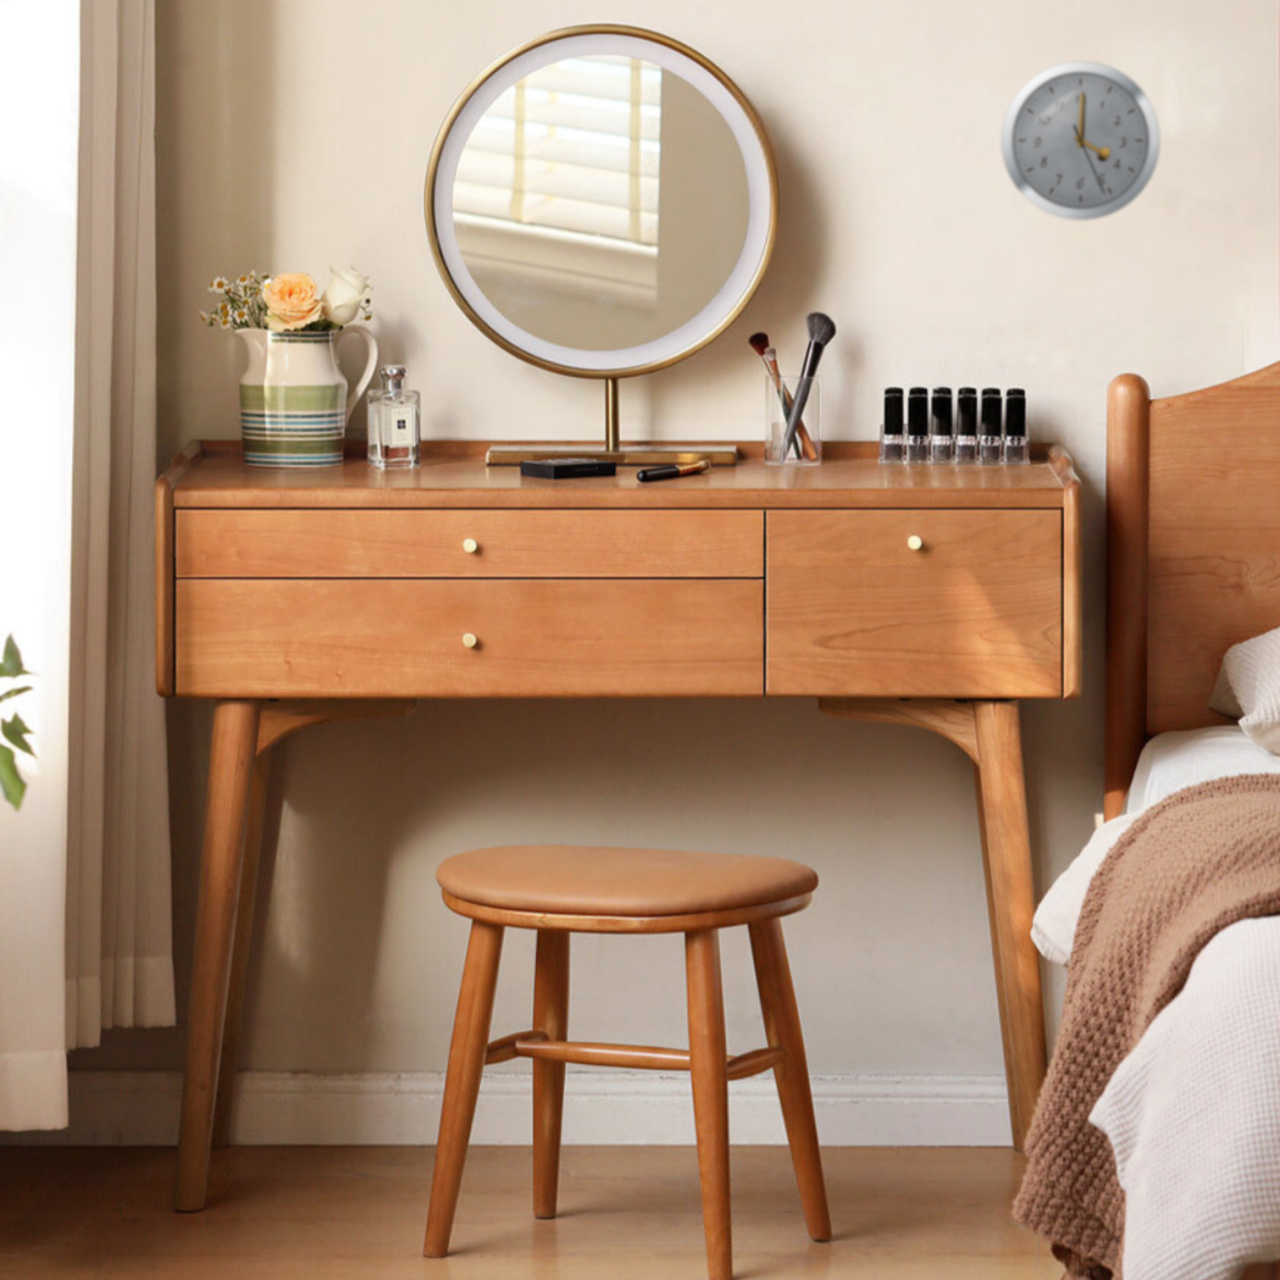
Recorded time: 4:00:26
